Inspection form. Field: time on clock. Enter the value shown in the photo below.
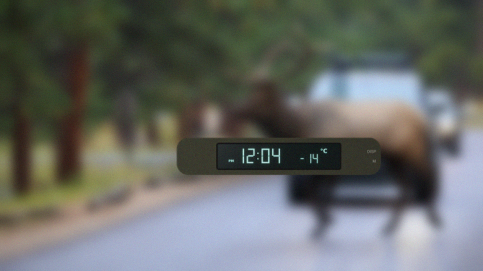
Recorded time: 12:04
